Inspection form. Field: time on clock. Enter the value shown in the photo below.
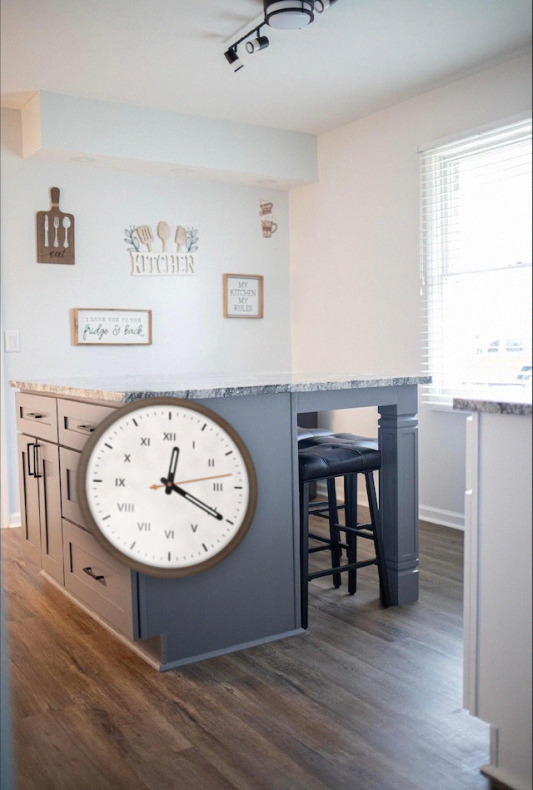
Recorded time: 12:20:13
